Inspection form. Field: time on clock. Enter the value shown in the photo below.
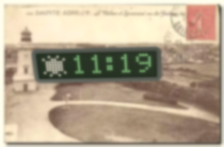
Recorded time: 11:19
